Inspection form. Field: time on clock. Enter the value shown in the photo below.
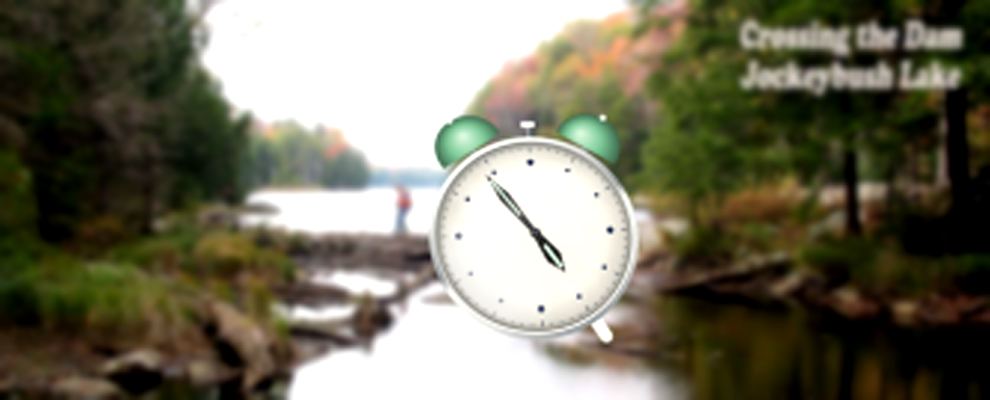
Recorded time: 4:54
